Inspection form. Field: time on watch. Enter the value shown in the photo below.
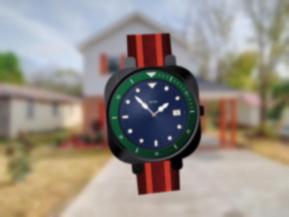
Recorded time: 1:53
